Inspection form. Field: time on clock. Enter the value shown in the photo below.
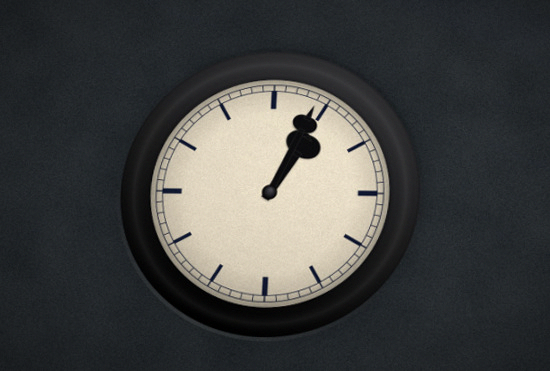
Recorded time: 1:04
